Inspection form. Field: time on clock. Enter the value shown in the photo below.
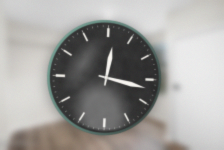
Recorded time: 12:17
